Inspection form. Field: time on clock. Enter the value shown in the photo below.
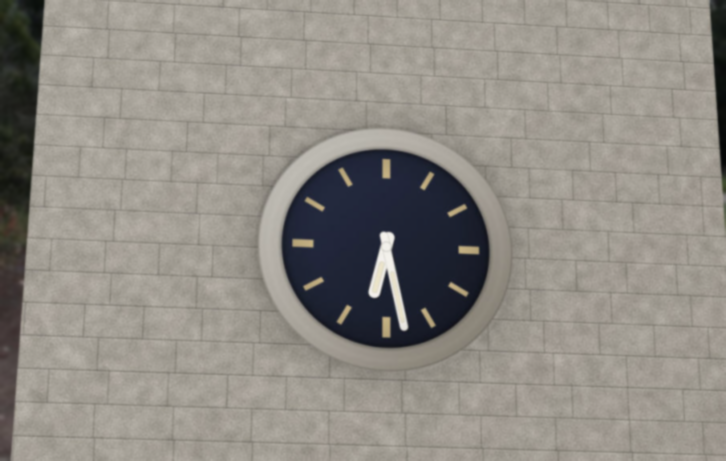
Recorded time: 6:28
